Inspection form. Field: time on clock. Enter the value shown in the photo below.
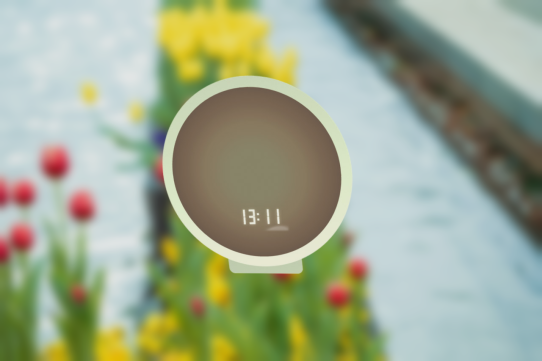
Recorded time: 13:11
